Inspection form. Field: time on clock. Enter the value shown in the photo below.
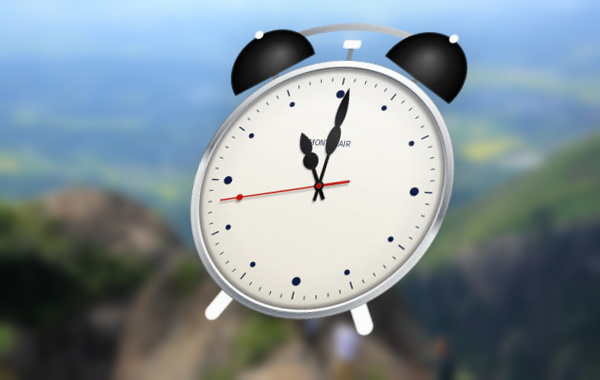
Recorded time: 11:00:43
